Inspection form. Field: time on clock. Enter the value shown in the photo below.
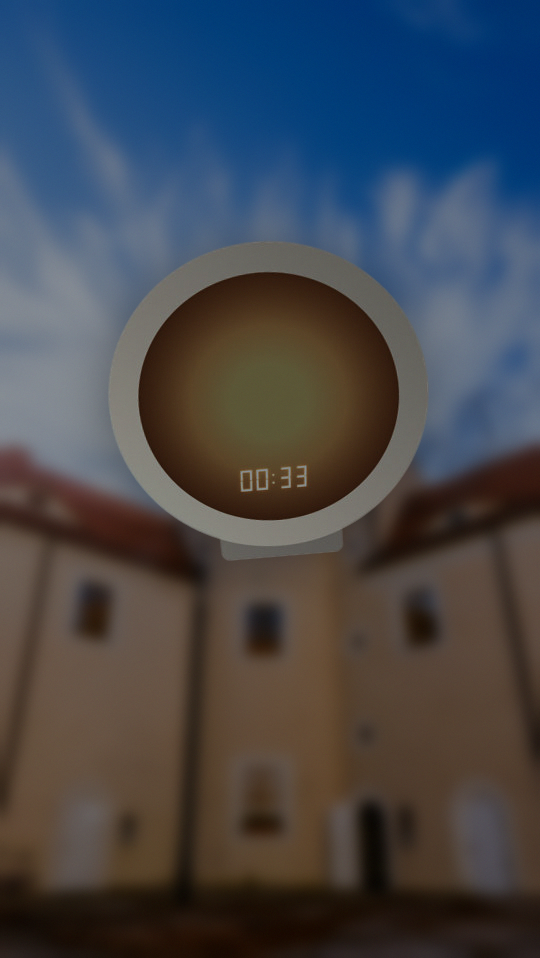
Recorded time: 0:33
